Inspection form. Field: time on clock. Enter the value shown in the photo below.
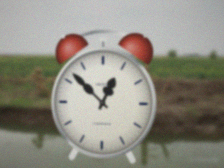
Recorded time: 12:52
